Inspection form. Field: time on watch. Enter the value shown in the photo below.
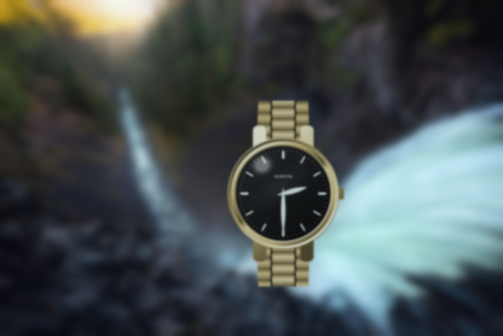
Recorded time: 2:30
